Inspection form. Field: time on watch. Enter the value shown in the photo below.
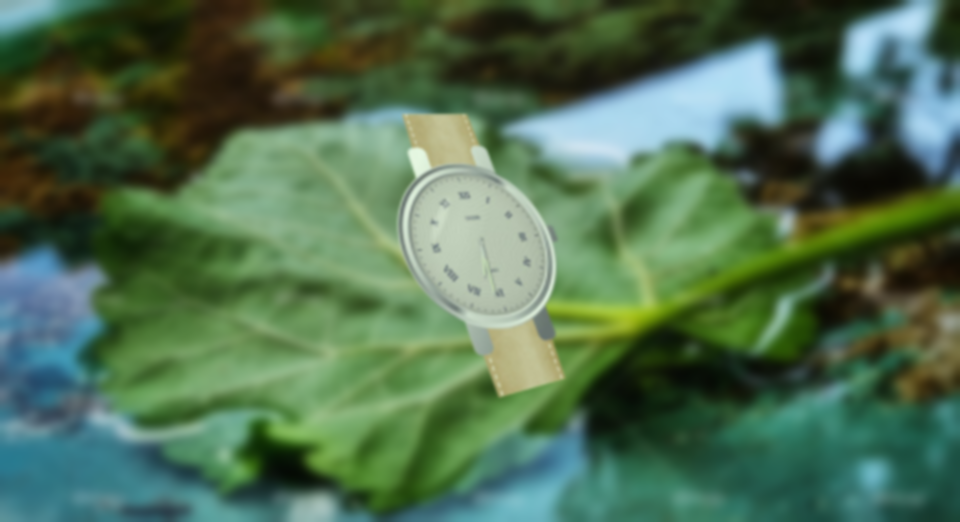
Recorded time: 6:31
